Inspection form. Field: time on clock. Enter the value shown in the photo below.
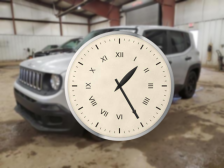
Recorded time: 1:25
